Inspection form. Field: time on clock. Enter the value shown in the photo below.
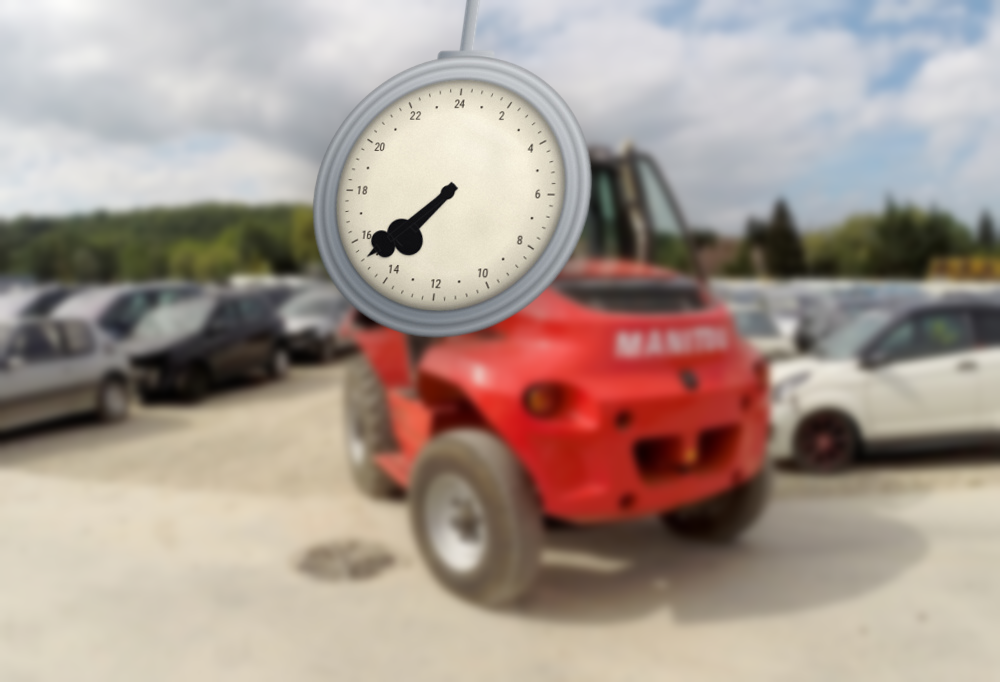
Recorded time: 14:38
